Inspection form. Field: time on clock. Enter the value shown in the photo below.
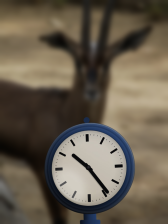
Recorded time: 10:24
